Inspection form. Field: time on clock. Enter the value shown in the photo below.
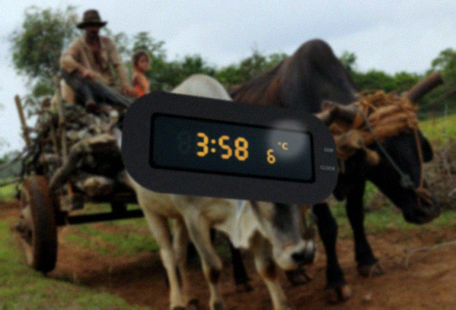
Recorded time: 3:58
